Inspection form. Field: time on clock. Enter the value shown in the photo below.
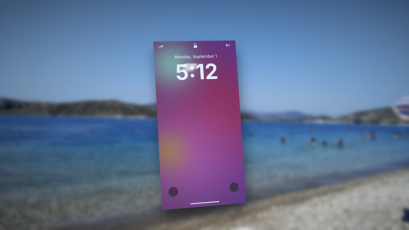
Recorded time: 5:12
